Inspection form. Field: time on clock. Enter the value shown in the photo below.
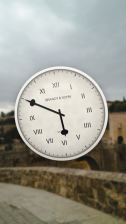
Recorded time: 5:50
